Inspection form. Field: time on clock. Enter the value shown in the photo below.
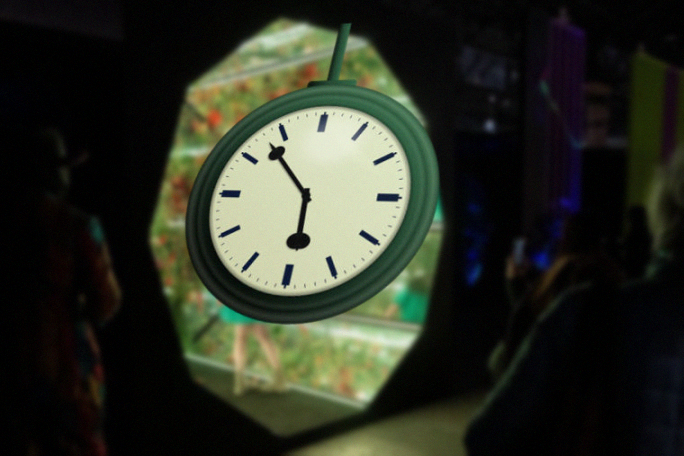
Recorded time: 5:53
